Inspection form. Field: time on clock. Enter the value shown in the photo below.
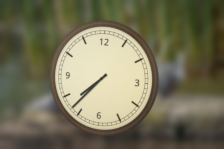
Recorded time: 7:37
